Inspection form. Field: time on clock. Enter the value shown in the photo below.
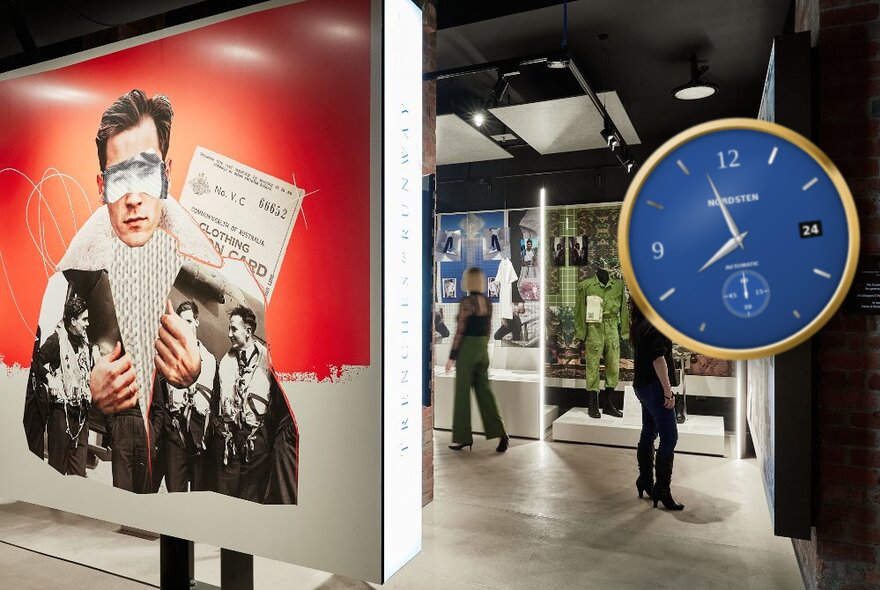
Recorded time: 7:57
